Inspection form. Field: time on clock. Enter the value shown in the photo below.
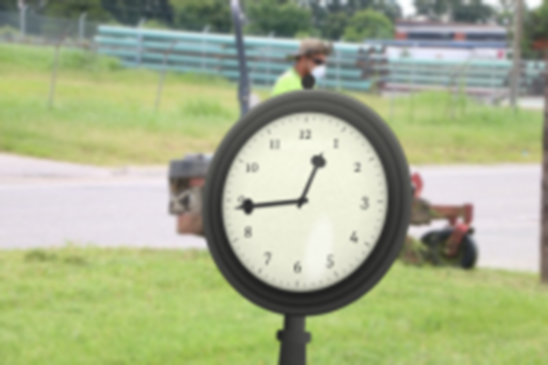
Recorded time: 12:44
